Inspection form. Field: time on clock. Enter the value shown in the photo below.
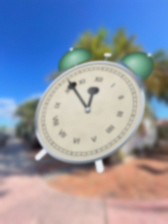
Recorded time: 11:52
